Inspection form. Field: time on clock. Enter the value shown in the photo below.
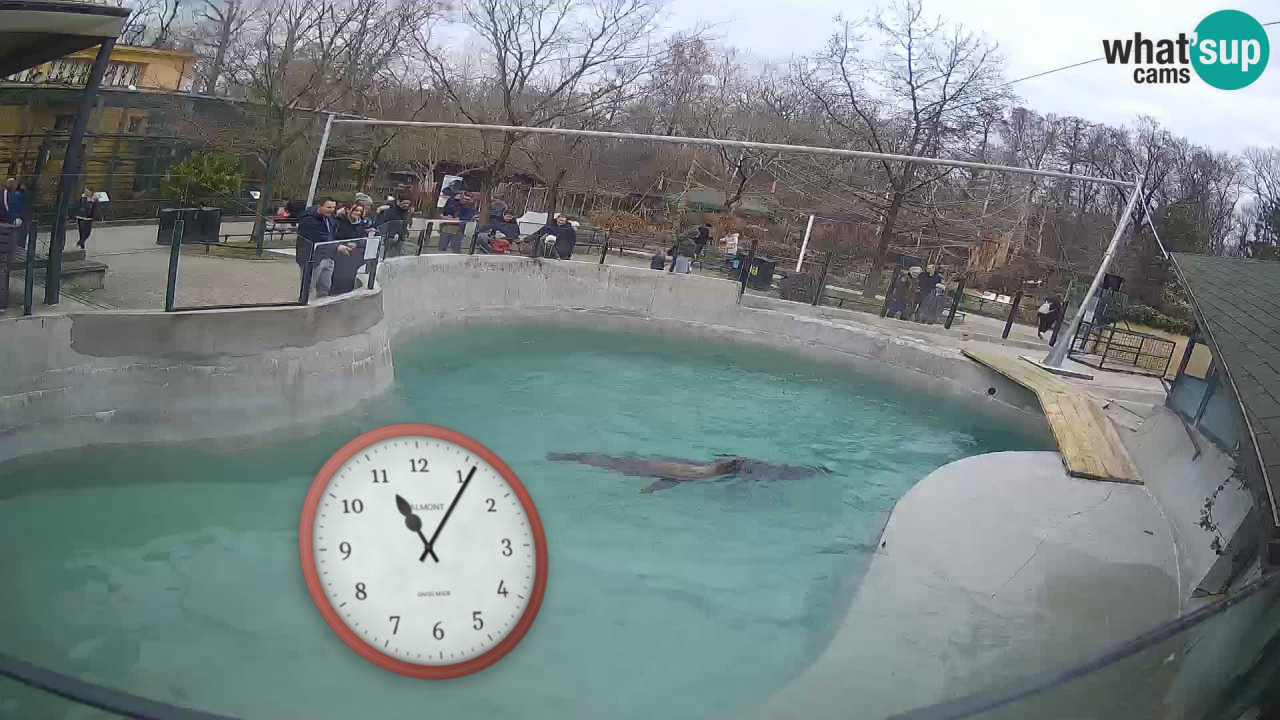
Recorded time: 11:06
